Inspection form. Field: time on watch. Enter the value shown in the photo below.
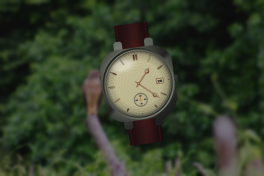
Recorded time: 1:22
